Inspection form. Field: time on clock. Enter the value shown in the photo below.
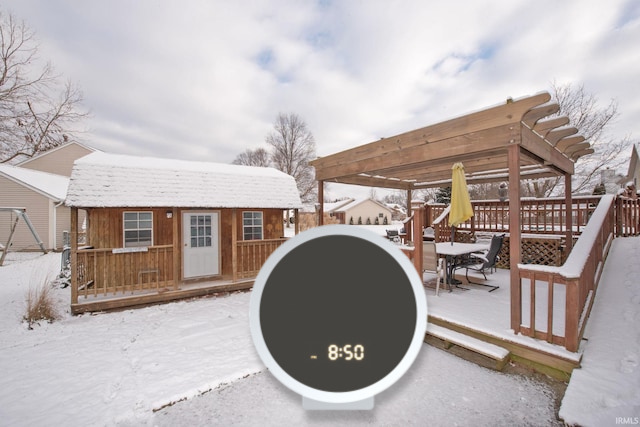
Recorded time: 8:50
